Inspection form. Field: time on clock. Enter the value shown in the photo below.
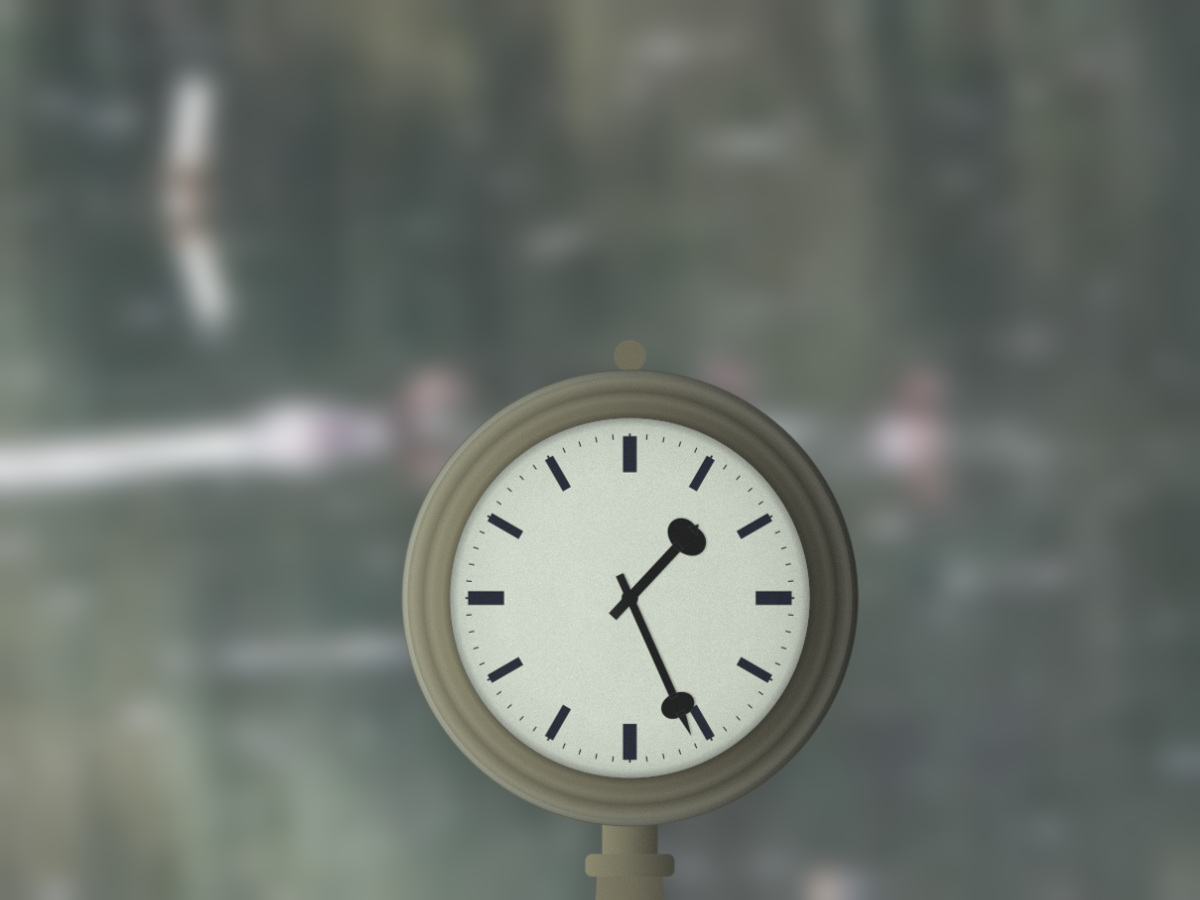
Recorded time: 1:26
